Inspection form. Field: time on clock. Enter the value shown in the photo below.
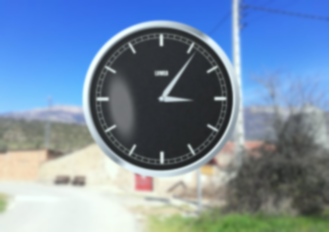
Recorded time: 3:06
